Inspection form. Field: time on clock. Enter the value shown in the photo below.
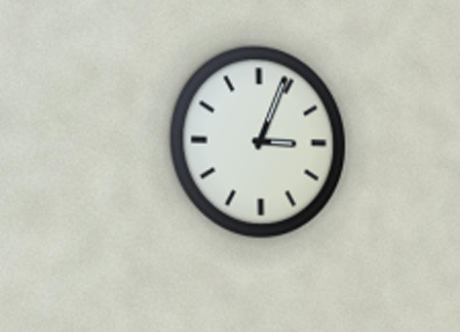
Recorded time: 3:04
